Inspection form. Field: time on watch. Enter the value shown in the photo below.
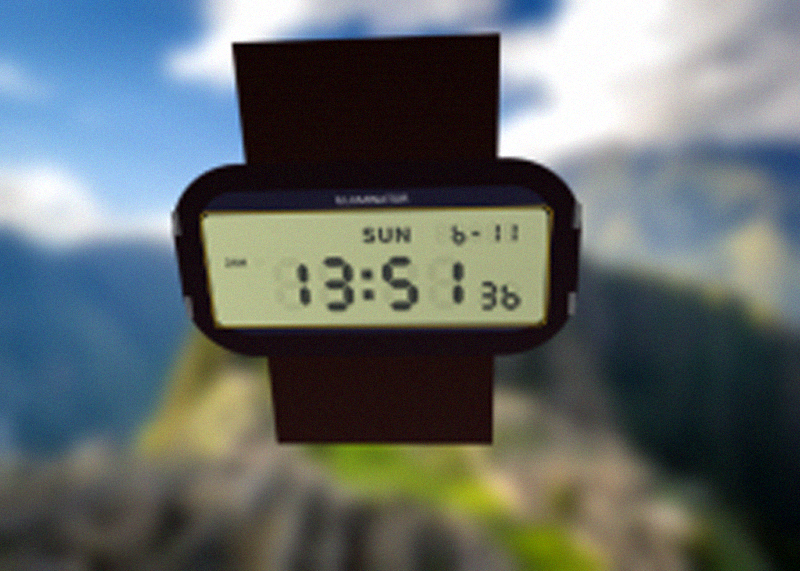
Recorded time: 13:51:36
